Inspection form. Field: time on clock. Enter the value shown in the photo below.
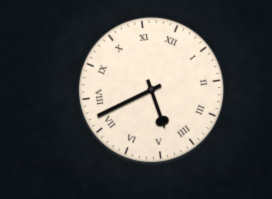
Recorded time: 4:37
